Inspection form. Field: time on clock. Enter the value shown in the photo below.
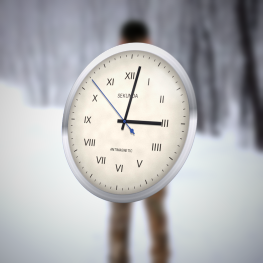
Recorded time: 3:01:52
